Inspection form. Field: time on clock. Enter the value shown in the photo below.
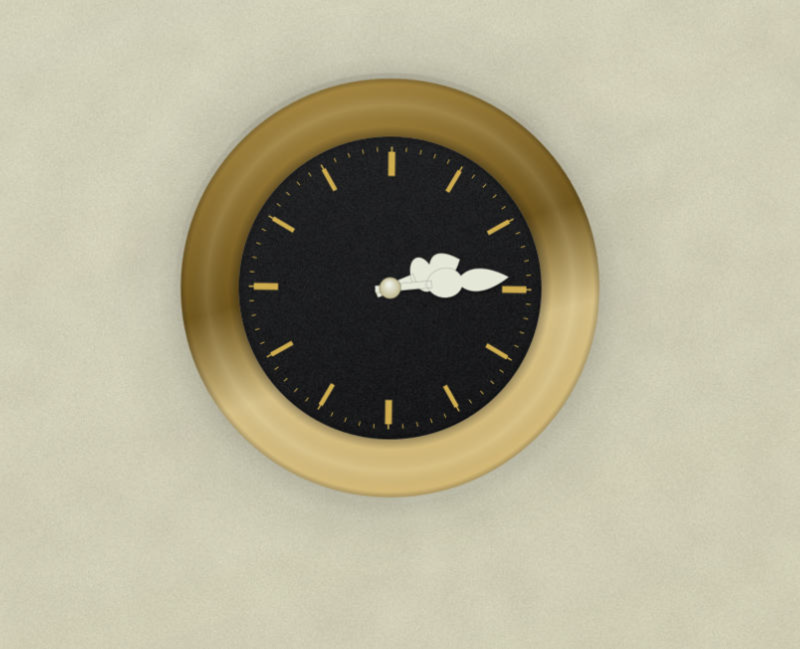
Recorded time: 2:14
